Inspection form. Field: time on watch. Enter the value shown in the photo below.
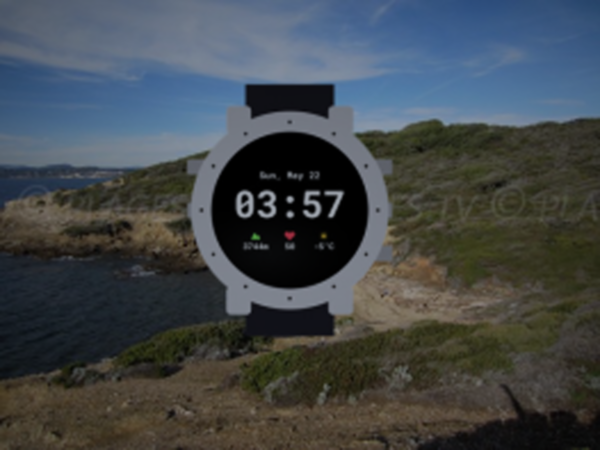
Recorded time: 3:57
